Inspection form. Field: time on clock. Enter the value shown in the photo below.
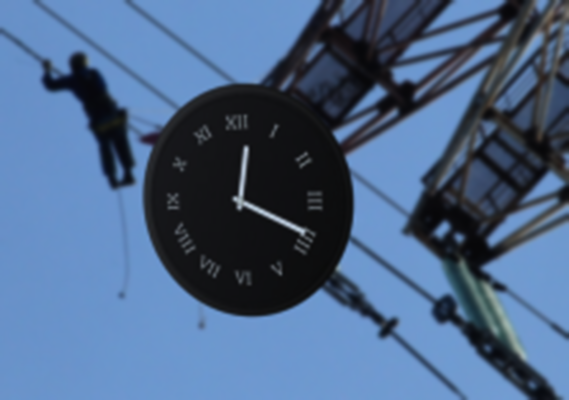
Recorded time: 12:19
